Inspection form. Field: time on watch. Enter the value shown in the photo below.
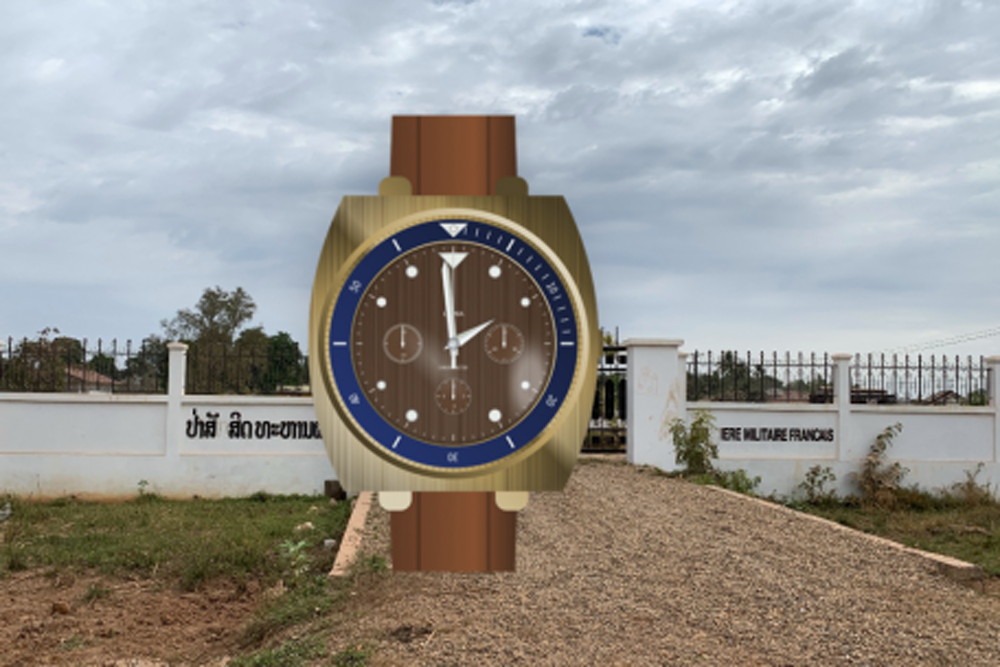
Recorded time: 1:59
